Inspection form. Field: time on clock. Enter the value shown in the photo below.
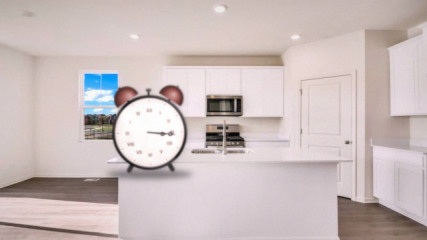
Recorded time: 3:16
